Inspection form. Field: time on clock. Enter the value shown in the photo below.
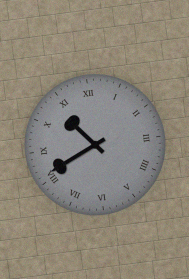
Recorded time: 10:41
